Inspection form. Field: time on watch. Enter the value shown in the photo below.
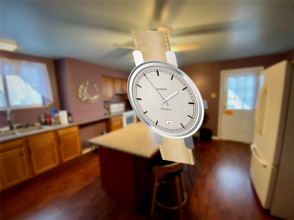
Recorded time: 1:55
